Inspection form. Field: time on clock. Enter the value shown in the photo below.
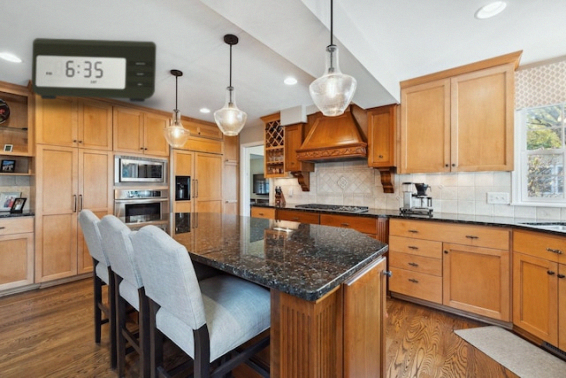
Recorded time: 6:35
